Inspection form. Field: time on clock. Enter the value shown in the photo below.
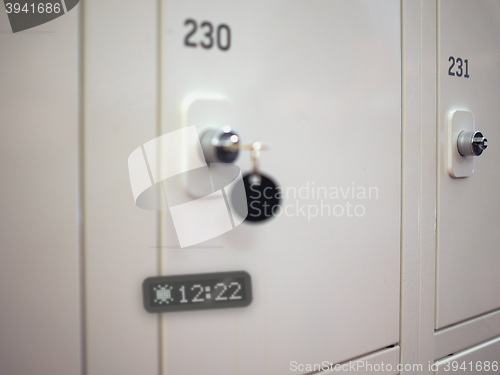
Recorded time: 12:22
